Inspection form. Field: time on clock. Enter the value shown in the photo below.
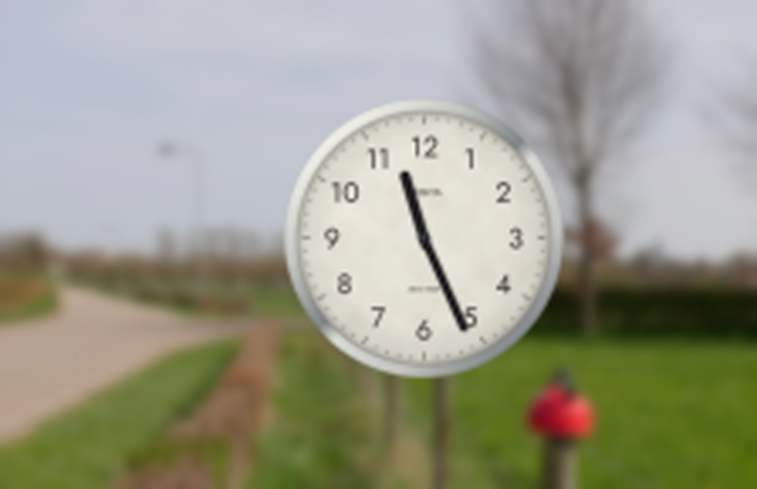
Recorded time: 11:26
